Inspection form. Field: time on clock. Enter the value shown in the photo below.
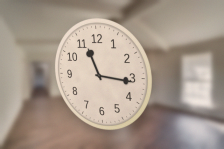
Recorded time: 11:16
